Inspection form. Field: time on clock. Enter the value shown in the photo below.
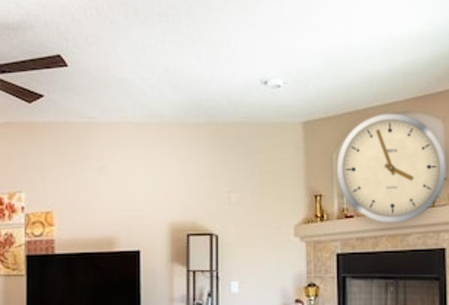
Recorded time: 3:57
